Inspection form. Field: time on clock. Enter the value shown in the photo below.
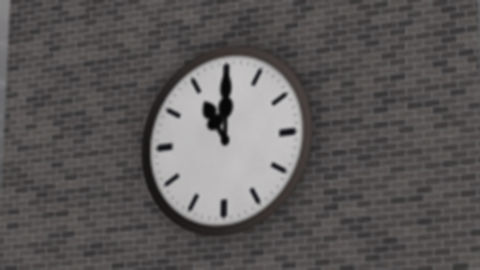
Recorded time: 11:00
